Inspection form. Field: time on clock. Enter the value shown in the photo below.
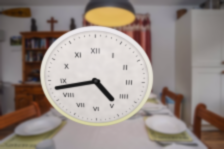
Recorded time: 4:43
